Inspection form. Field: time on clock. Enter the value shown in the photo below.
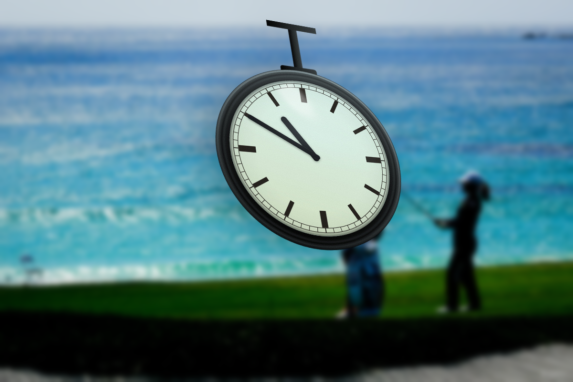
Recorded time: 10:50
